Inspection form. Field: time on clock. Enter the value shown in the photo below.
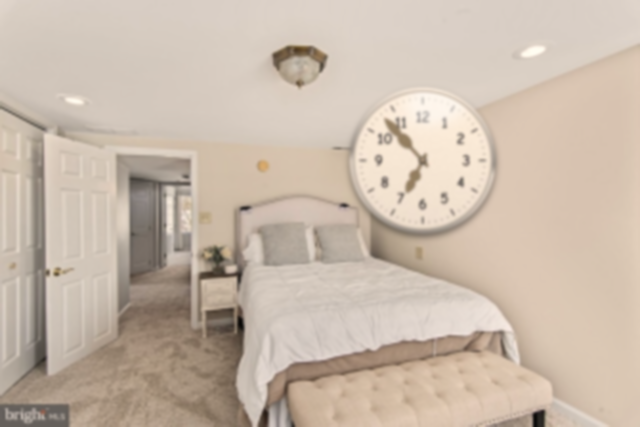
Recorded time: 6:53
